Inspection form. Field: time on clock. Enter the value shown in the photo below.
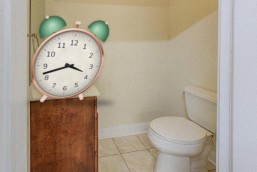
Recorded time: 3:42
